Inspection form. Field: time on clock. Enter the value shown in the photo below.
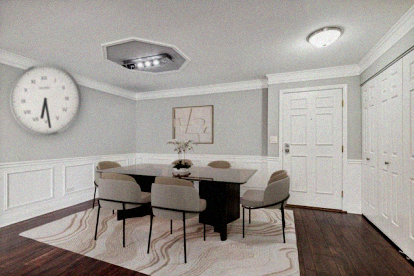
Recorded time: 6:29
